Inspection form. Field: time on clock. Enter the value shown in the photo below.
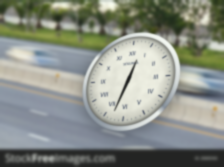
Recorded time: 12:33
